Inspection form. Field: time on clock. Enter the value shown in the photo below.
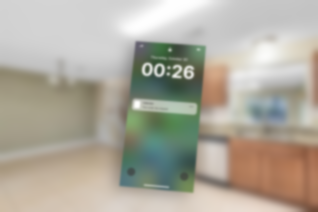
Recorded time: 0:26
